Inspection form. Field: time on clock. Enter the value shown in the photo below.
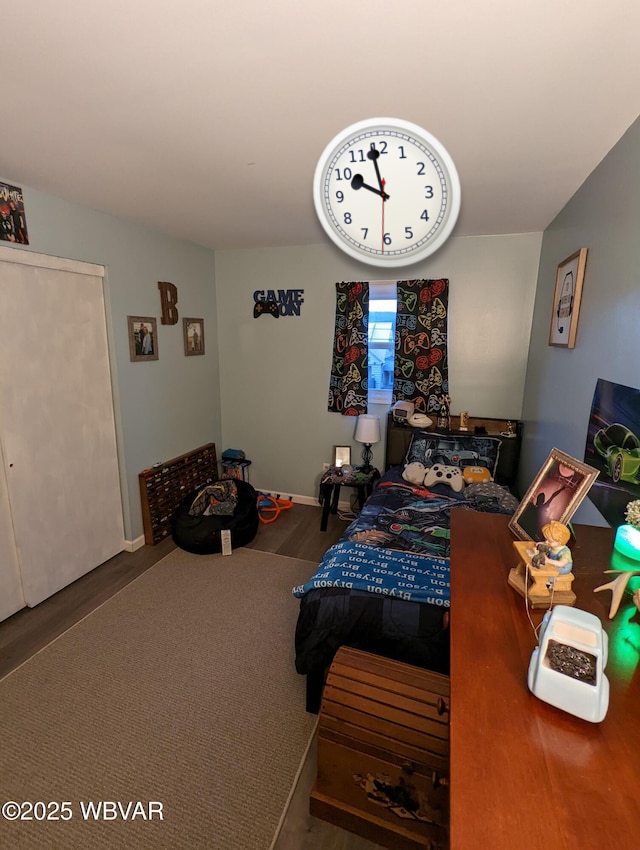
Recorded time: 9:58:31
